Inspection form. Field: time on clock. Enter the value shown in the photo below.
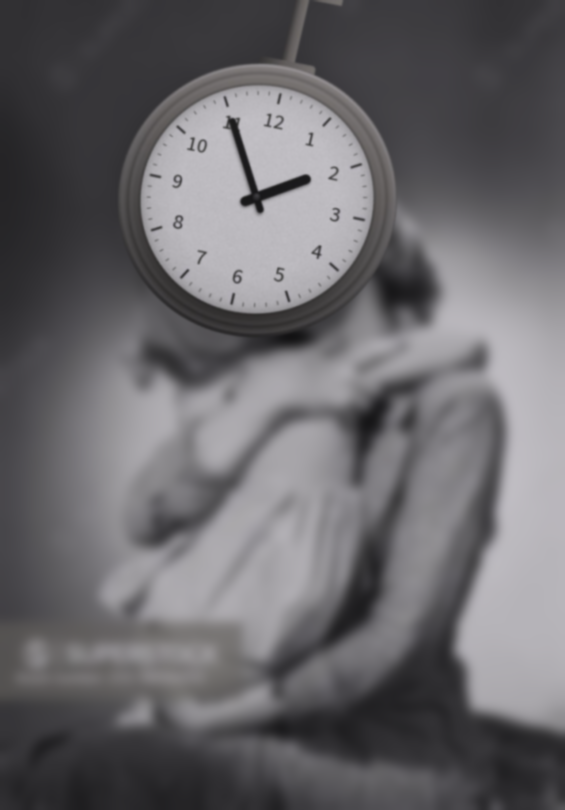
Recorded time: 1:55
